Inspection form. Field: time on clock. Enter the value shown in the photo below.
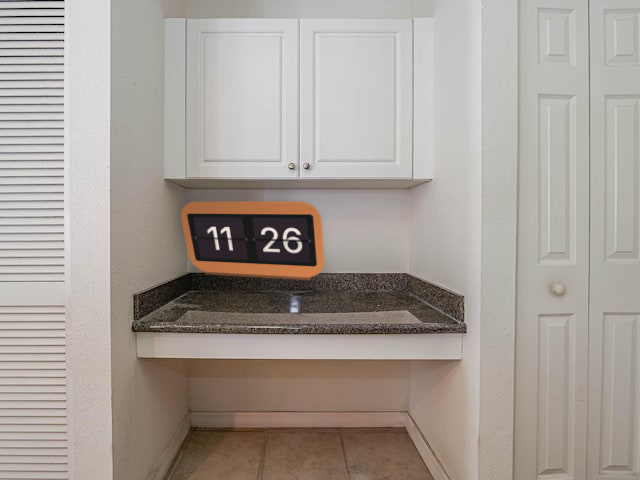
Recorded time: 11:26
